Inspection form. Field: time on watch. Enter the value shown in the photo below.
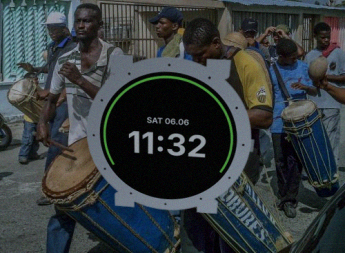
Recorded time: 11:32
